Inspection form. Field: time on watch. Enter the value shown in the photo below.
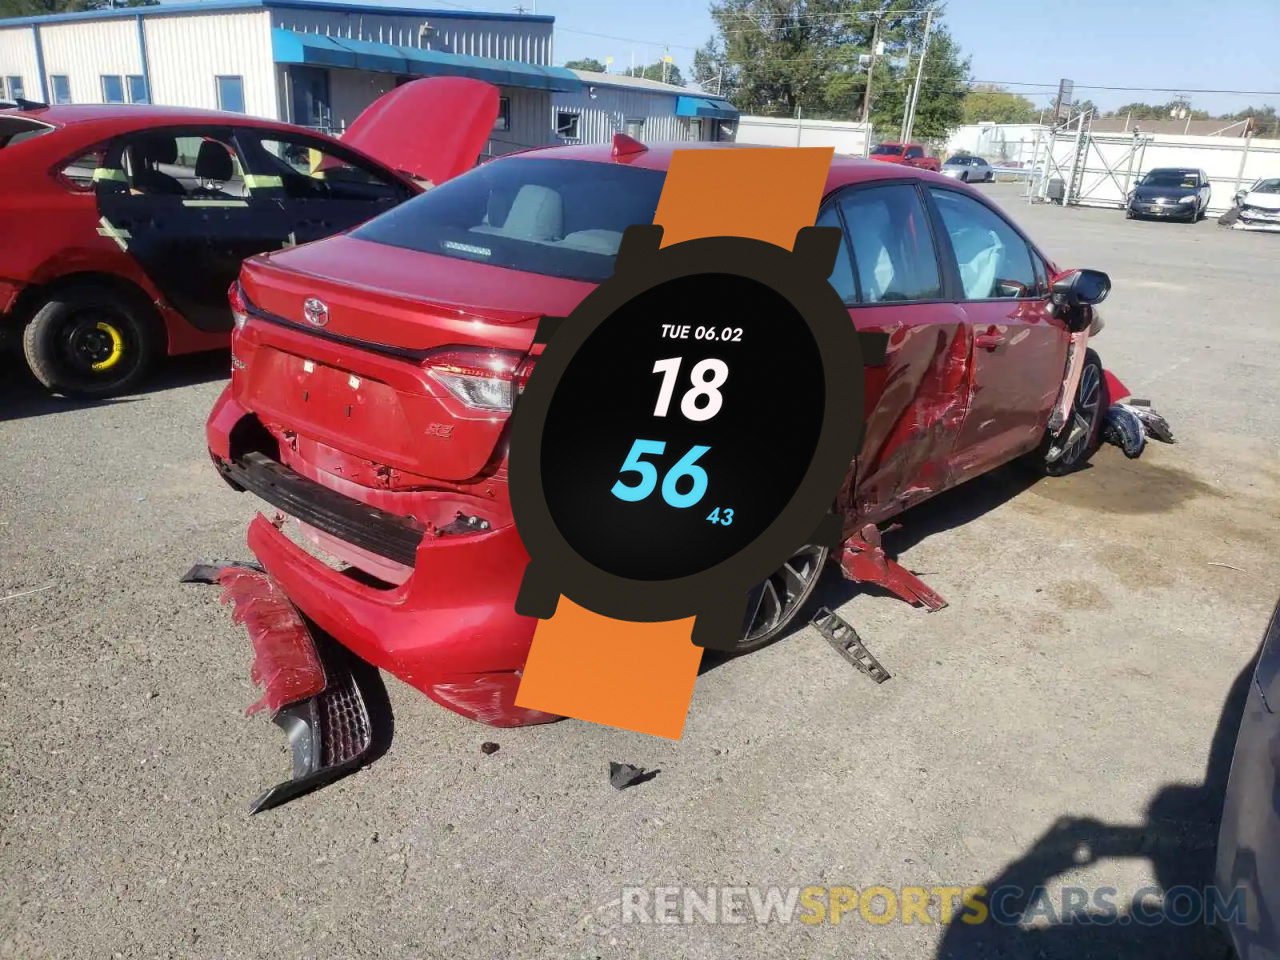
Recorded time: 18:56:43
